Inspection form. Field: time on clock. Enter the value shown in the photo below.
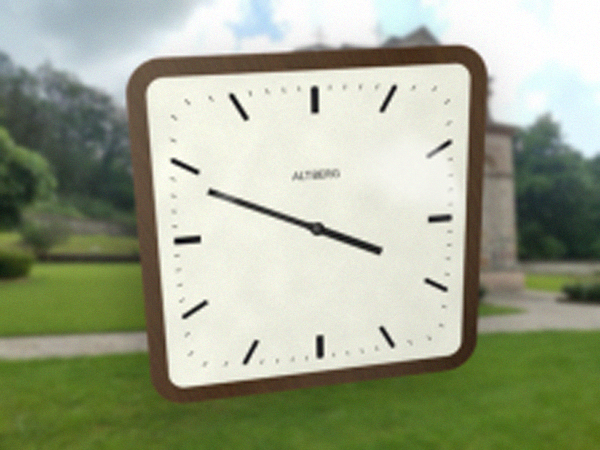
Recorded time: 3:49
